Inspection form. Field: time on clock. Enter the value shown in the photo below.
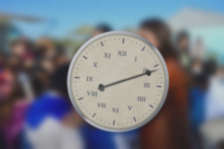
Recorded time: 8:11
